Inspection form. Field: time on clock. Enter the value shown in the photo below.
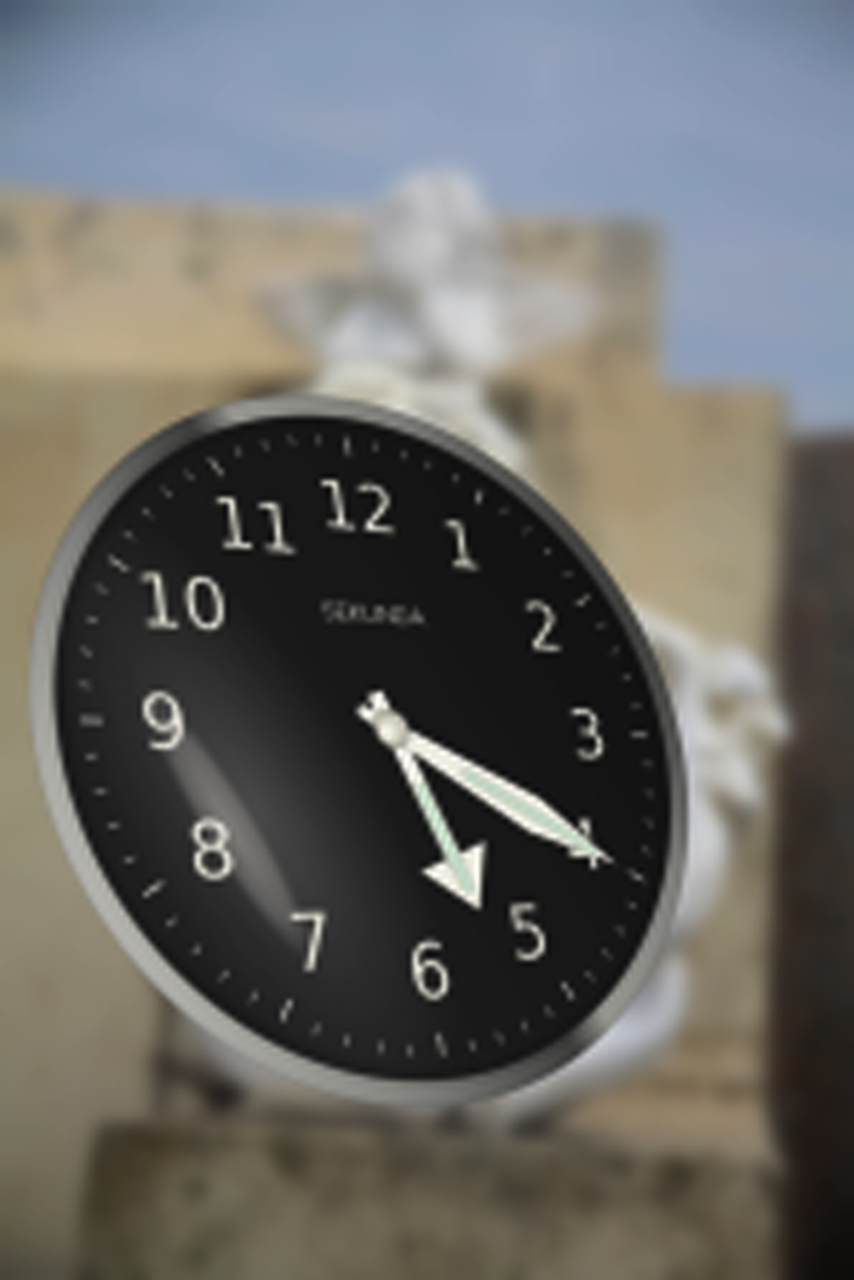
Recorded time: 5:20
